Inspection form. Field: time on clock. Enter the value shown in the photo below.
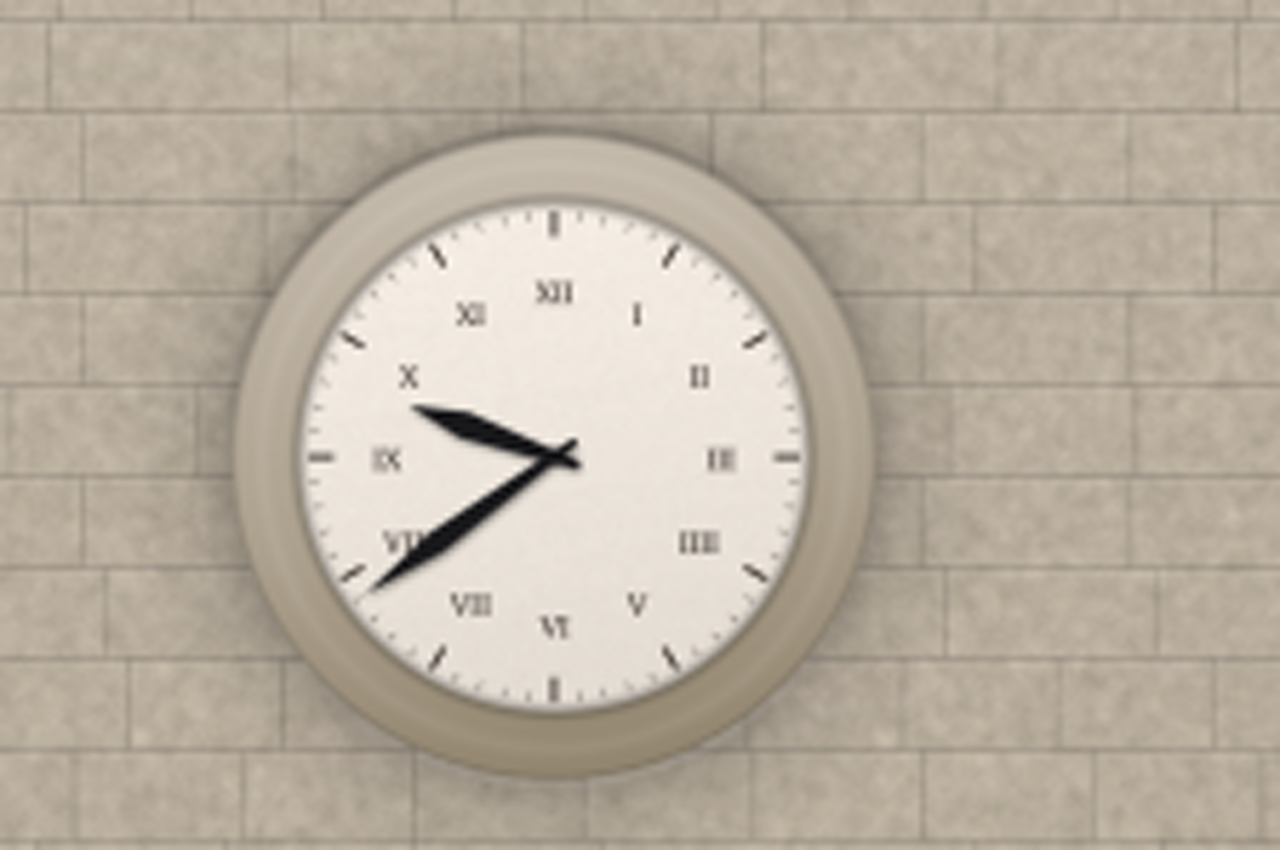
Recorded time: 9:39
